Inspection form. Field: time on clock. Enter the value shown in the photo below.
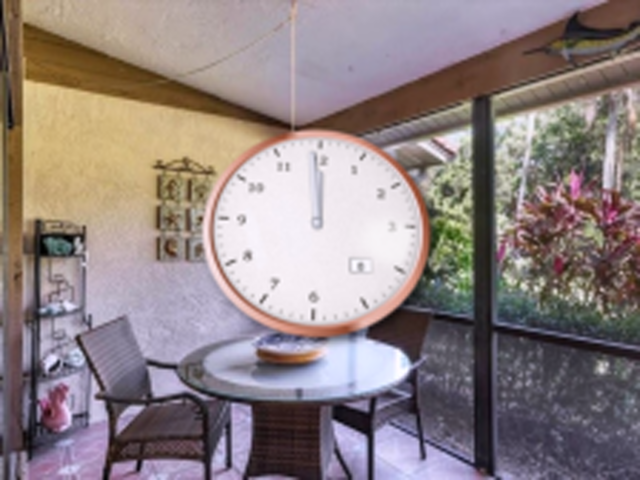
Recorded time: 11:59
